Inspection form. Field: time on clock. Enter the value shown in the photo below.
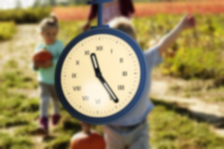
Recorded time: 11:24
